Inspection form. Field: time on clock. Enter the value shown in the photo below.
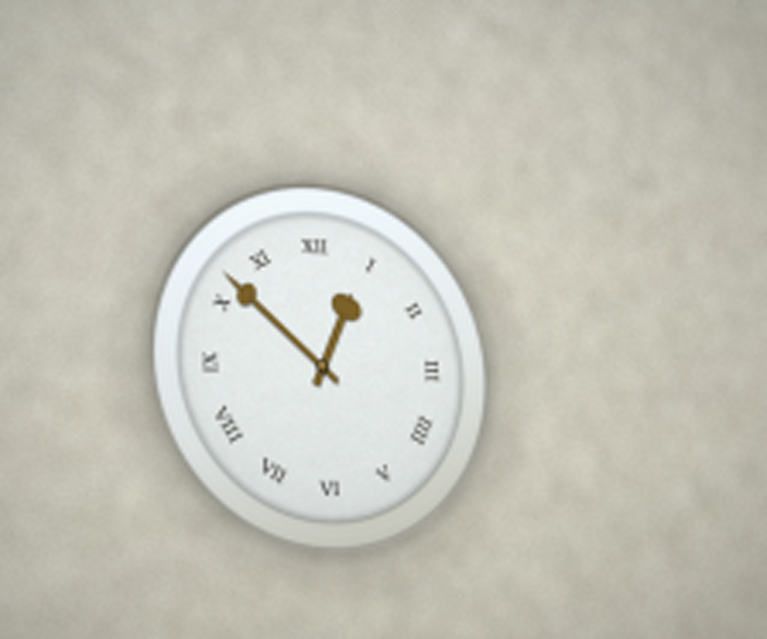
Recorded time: 12:52
